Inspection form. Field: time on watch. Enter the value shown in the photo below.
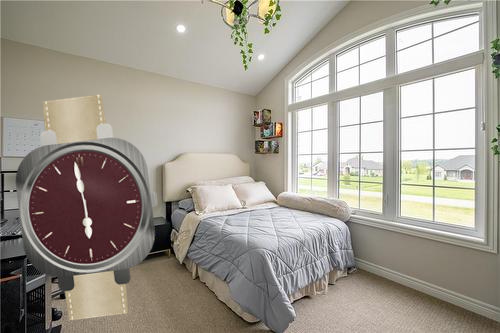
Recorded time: 5:59
